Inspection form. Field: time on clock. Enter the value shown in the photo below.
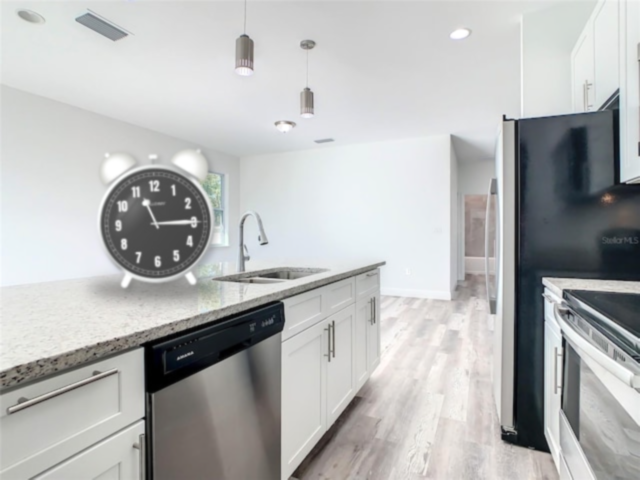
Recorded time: 11:15
